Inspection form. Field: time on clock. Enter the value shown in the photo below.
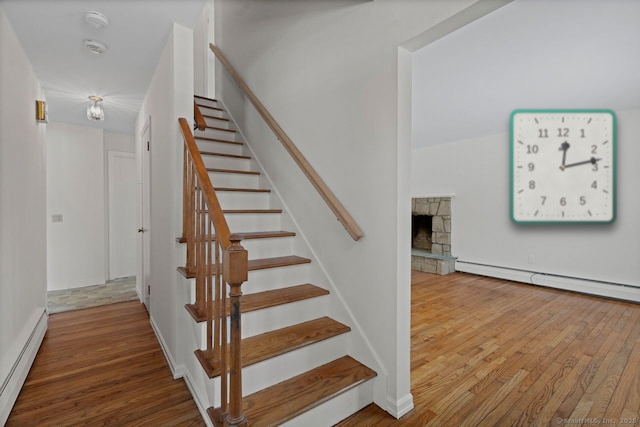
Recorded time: 12:13
